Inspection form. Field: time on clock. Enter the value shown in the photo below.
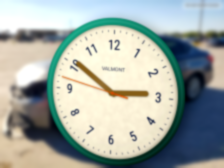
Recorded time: 2:50:47
